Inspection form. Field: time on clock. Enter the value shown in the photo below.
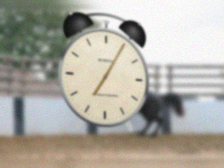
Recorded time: 7:05
